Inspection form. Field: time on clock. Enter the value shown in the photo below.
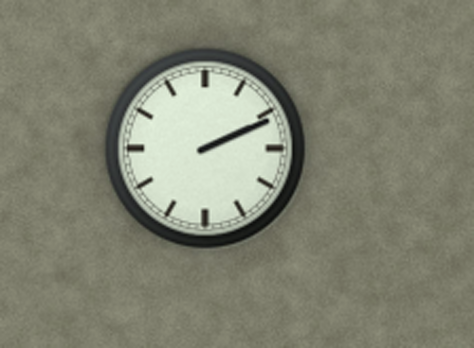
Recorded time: 2:11
